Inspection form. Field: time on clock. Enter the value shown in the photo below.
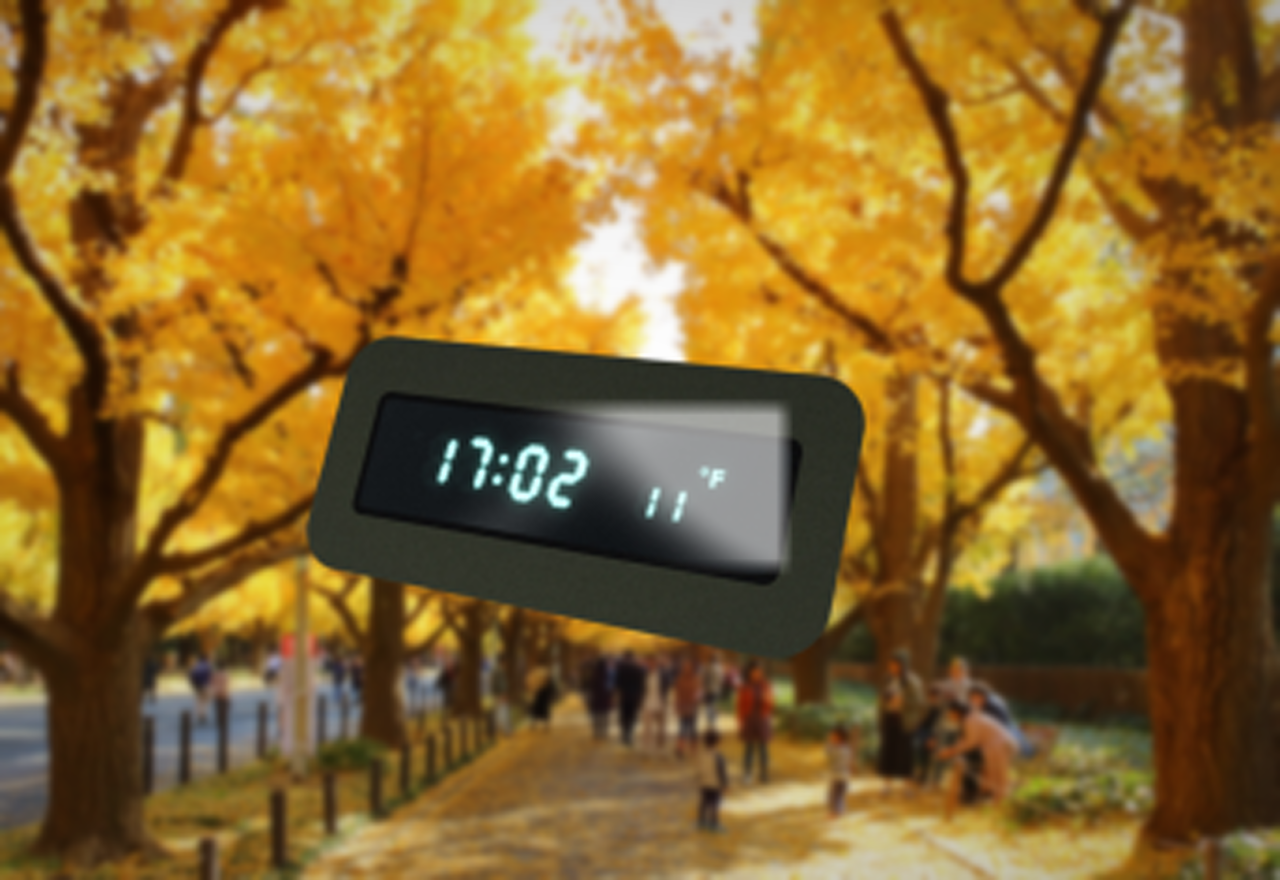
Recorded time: 17:02
